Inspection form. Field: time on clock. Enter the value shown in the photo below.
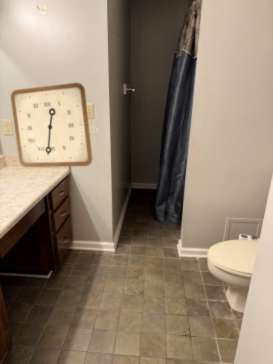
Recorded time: 12:32
